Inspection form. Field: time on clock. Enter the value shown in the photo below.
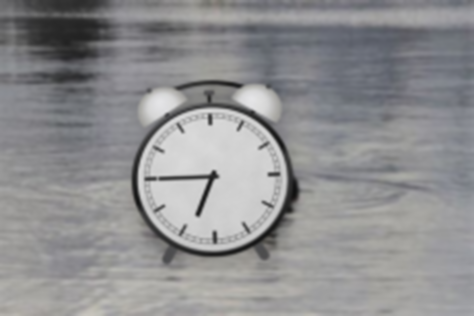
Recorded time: 6:45
